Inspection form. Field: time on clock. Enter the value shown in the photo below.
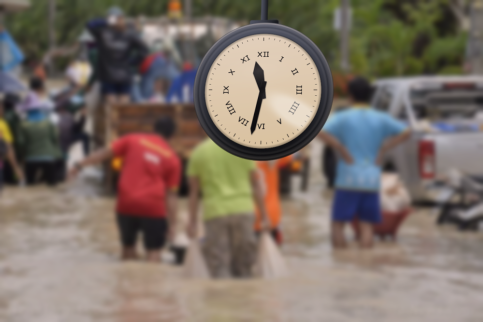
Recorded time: 11:32
